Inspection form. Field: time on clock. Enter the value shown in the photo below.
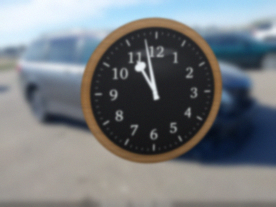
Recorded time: 10:58
